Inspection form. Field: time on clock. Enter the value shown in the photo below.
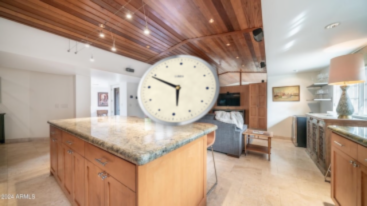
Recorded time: 5:49
